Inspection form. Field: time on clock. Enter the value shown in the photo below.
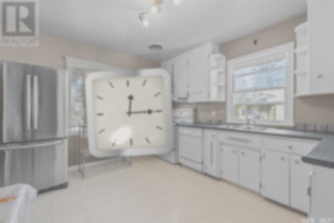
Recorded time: 12:15
